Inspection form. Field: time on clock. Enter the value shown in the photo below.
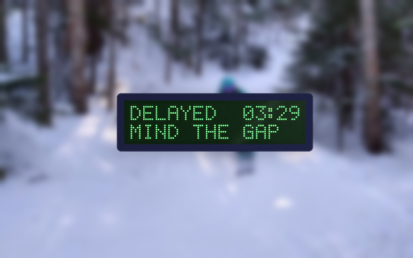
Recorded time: 3:29
